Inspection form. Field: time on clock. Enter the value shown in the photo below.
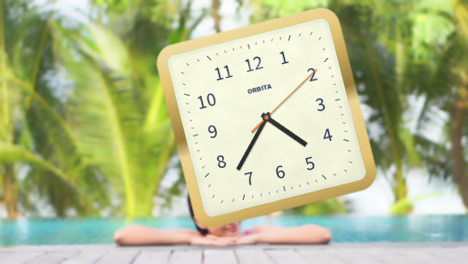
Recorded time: 4:37:10
